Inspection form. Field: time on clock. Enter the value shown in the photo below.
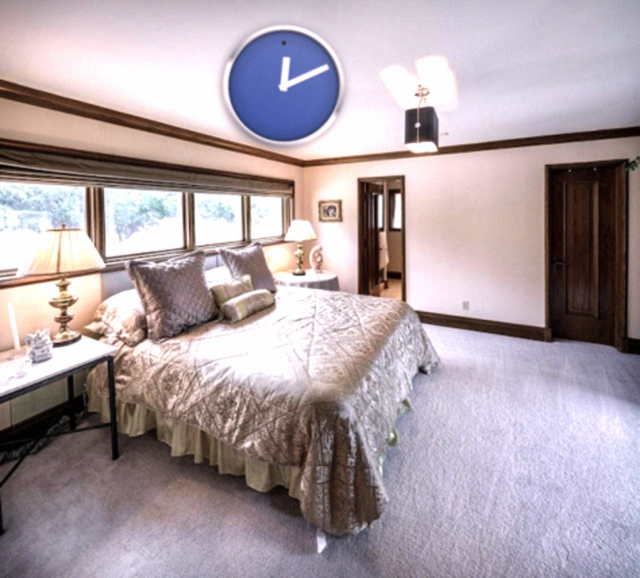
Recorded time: 12:11
